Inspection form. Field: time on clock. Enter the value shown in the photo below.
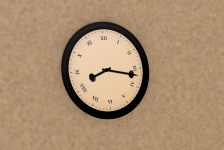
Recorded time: 8:17
